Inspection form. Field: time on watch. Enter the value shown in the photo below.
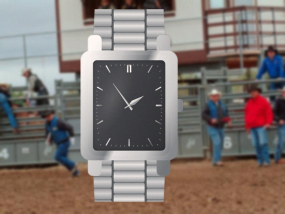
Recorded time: 1:54
